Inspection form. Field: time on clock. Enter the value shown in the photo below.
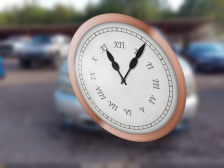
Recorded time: 11:06
